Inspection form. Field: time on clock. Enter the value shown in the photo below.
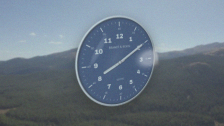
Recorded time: 8:10
